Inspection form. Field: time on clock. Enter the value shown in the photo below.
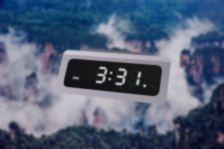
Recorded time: 3:31
